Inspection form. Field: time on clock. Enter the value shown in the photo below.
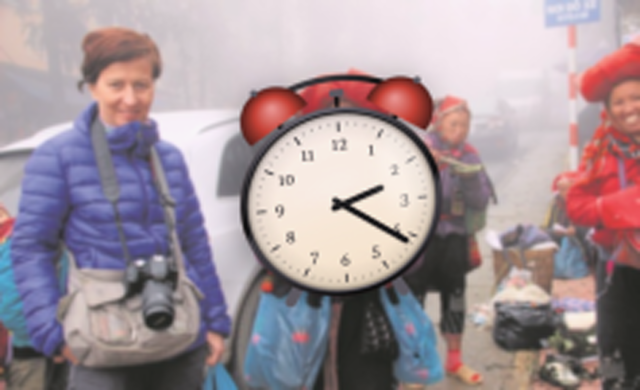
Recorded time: 2:21
